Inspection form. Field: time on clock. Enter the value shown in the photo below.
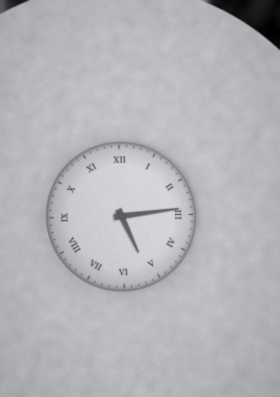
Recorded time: 5:14
